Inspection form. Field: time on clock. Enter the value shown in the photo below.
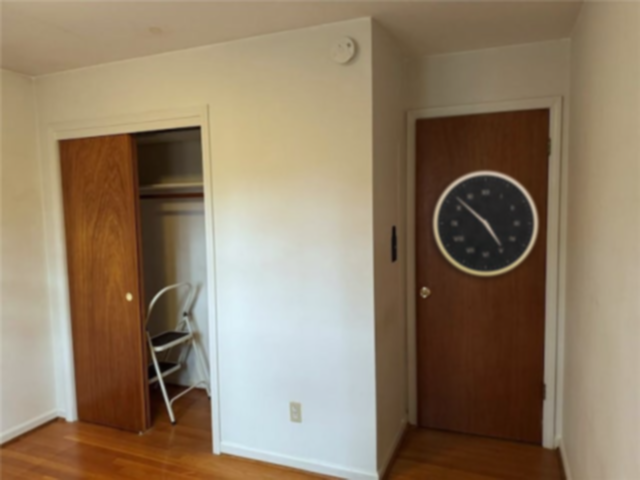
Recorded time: 4:52
